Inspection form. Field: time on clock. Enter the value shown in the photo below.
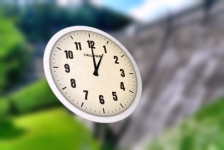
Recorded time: 1:00
